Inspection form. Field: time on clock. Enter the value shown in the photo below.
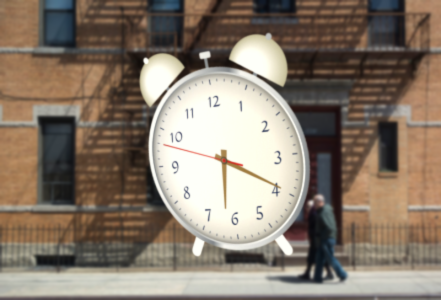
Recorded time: 6:19:48
